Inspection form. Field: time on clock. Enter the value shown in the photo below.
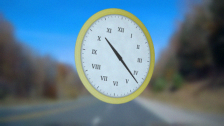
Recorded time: 10:22
